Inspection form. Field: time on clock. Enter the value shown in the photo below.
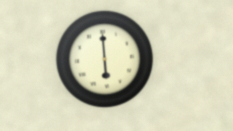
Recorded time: 6:00
